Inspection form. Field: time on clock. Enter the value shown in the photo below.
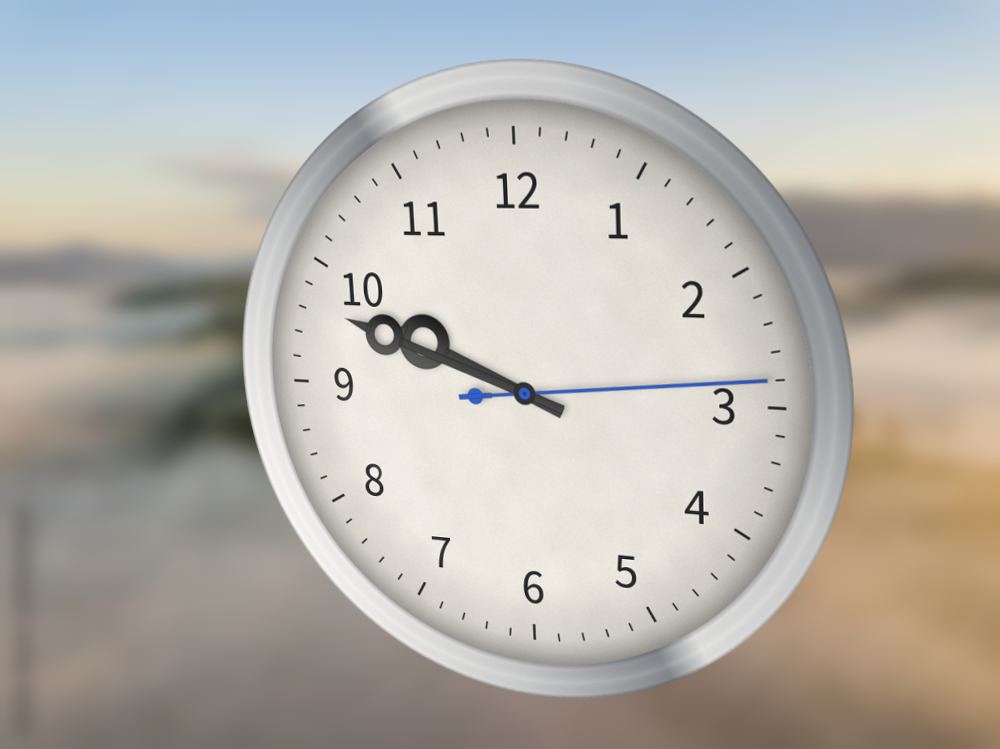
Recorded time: 9:48:14
